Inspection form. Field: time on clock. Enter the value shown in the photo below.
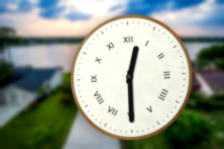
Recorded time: 12:30
